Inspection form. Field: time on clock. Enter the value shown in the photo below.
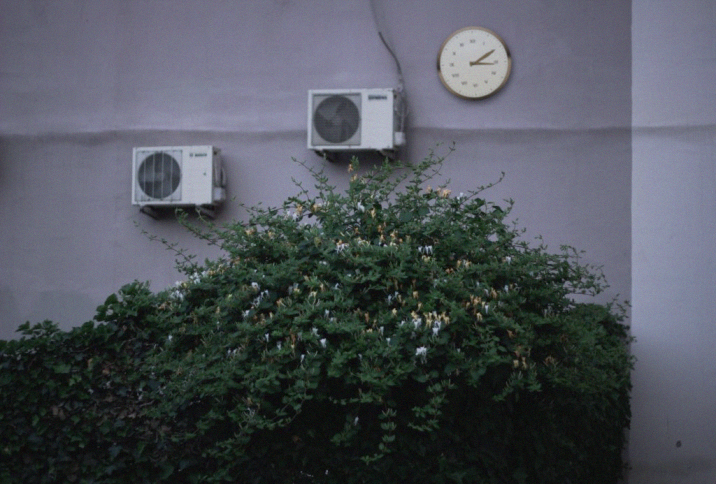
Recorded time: 3:10
